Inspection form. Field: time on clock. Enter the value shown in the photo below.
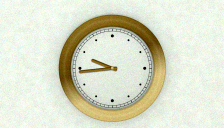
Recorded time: 9:44
